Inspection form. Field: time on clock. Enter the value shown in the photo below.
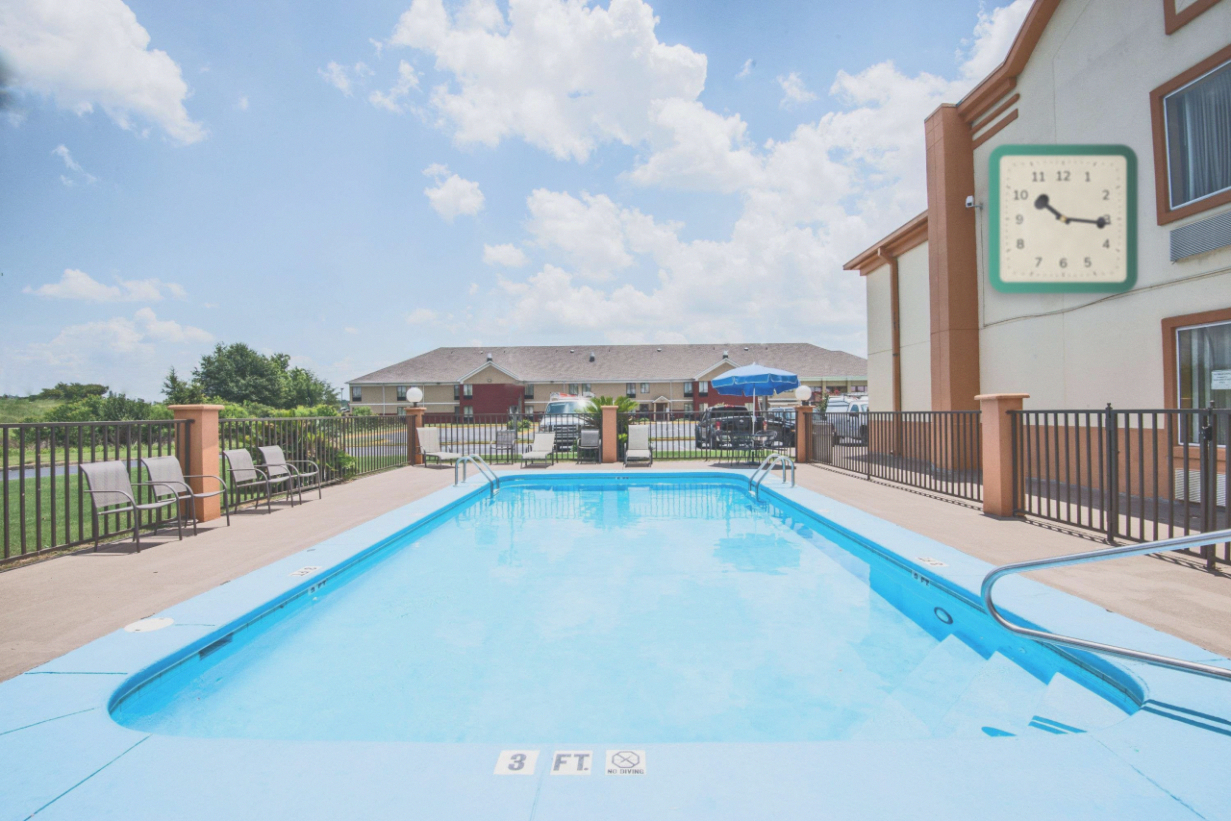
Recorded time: 10:16
